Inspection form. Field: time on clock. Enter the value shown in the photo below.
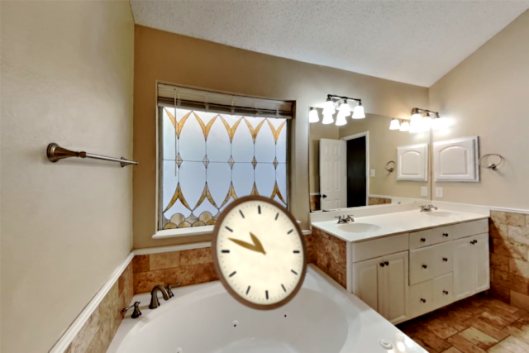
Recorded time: 10:48
